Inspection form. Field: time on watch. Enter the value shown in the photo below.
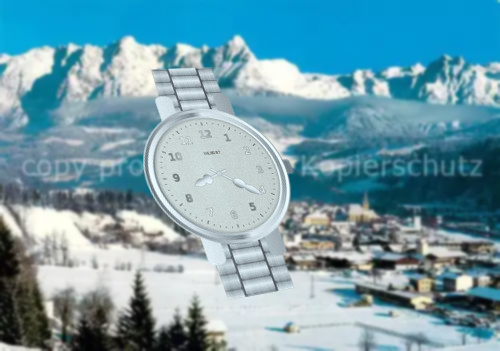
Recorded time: 8:21
